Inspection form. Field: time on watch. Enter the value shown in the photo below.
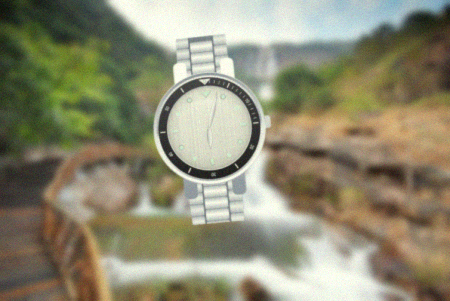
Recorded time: 6:03
